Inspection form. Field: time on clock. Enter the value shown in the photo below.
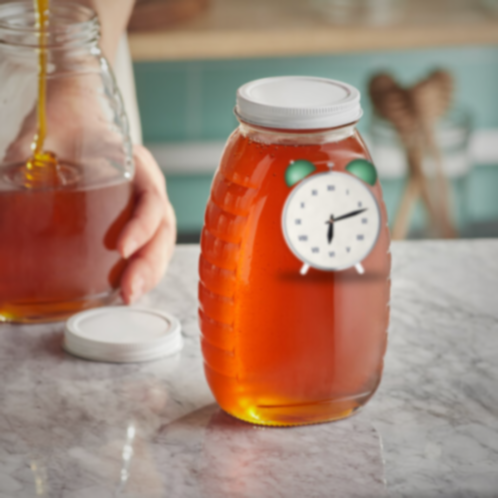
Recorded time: 6:12
